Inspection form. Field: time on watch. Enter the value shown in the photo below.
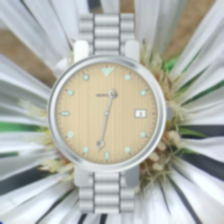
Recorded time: 12:32
